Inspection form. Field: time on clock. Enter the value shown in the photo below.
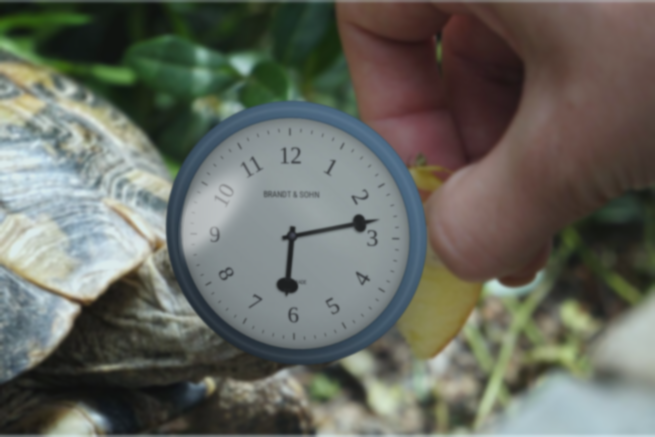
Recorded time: 6:13
